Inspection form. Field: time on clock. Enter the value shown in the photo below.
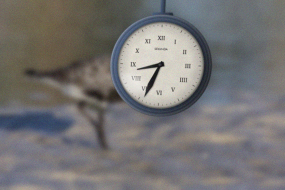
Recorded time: 8:34
